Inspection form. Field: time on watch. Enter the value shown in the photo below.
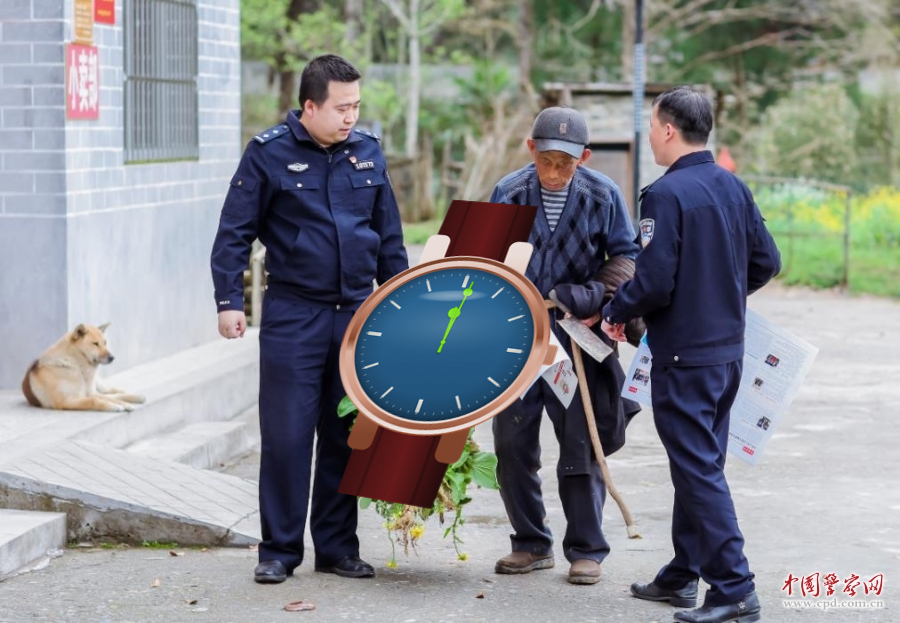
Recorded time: 12:01
